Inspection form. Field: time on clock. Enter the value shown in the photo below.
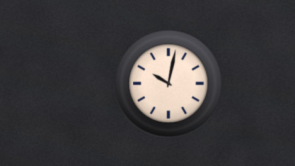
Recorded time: 10:02
